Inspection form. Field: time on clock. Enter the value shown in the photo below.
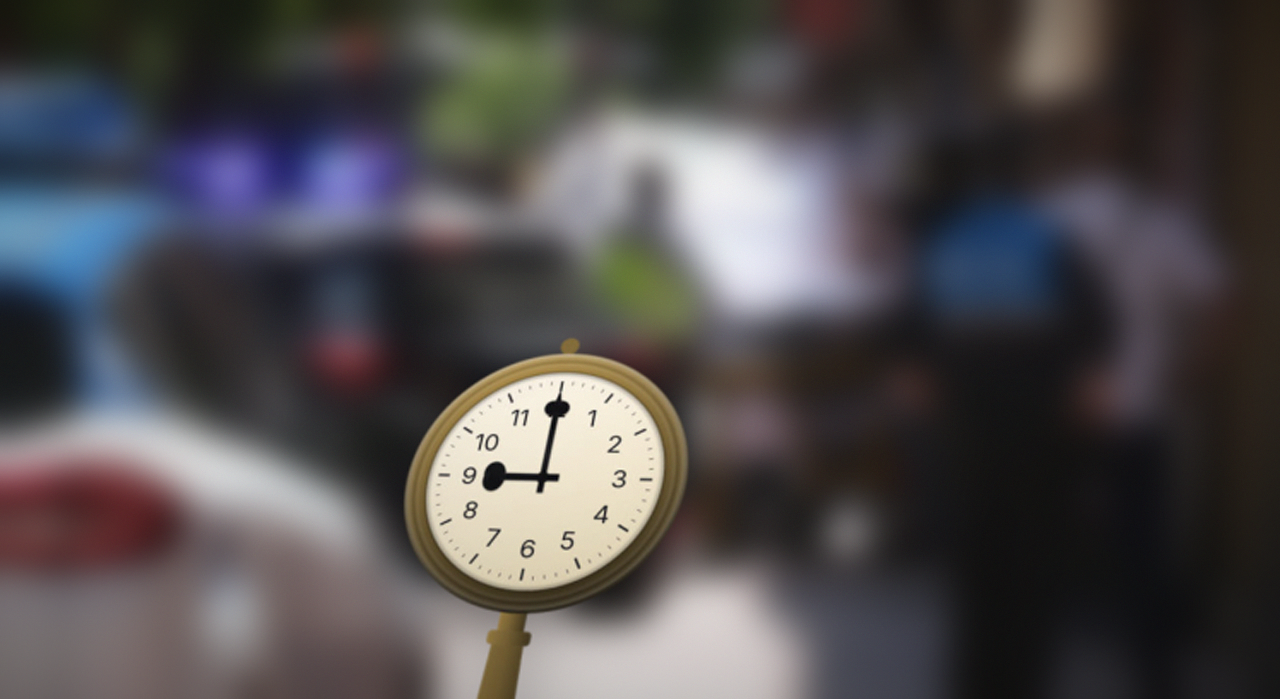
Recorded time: 9:00
